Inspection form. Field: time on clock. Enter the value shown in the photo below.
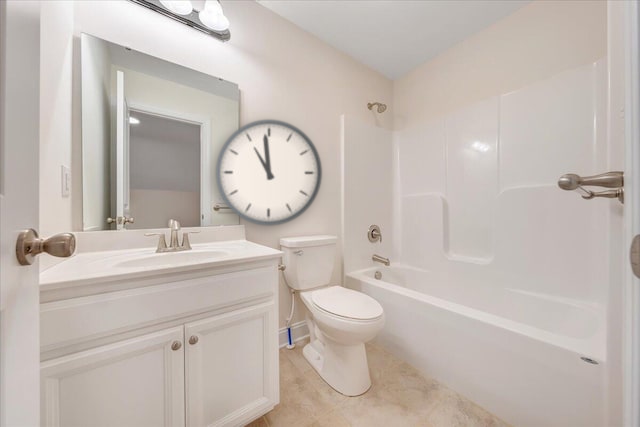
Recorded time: 10:59
